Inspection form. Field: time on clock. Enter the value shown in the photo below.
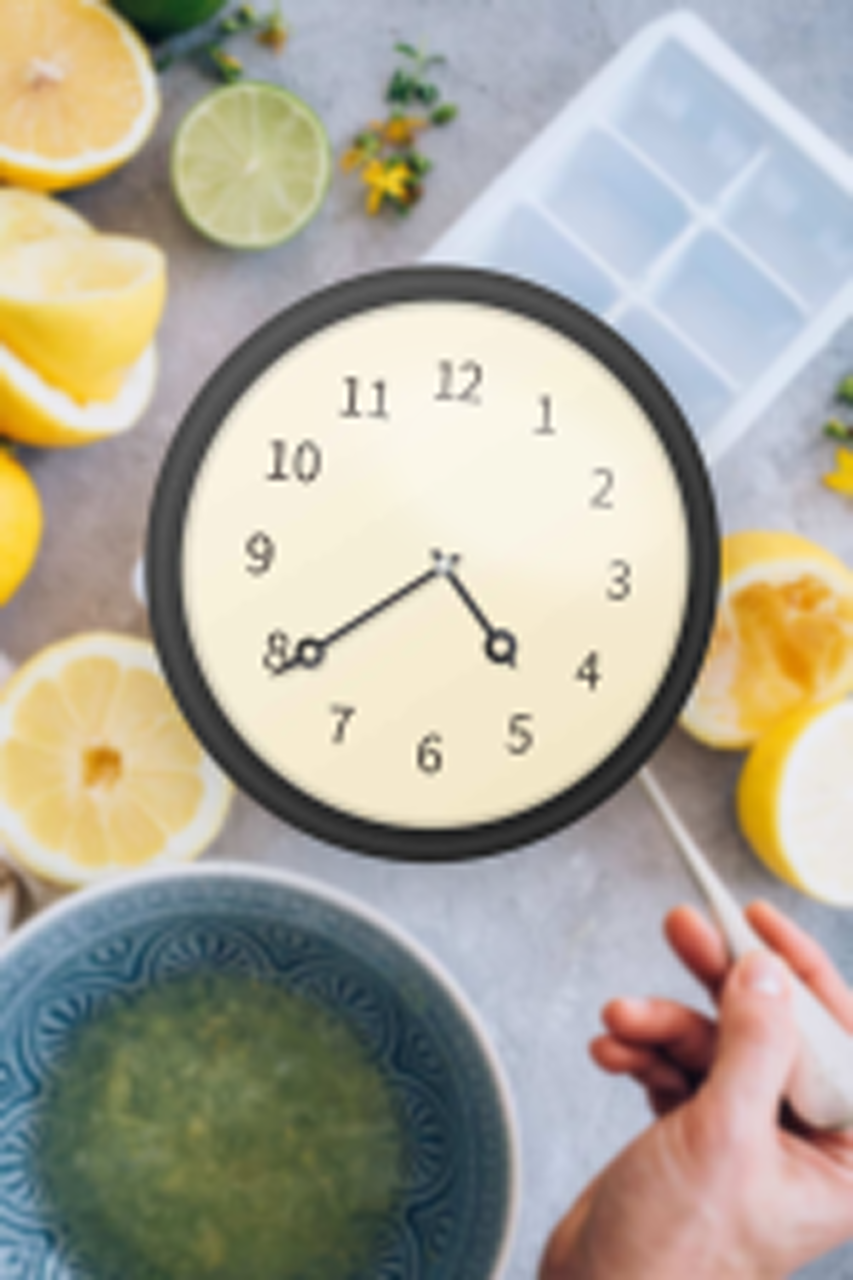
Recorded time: 4:39
